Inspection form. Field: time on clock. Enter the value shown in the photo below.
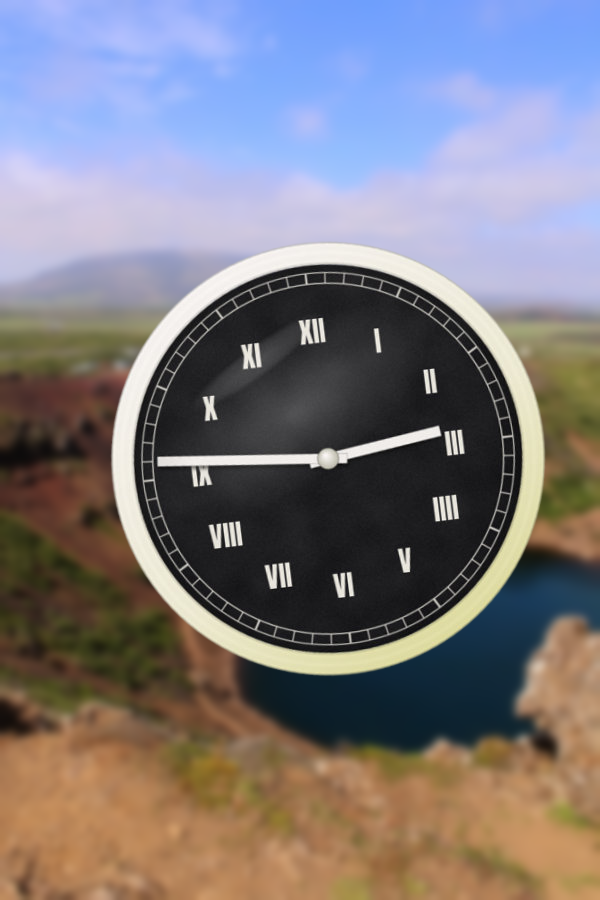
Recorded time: 2:46
